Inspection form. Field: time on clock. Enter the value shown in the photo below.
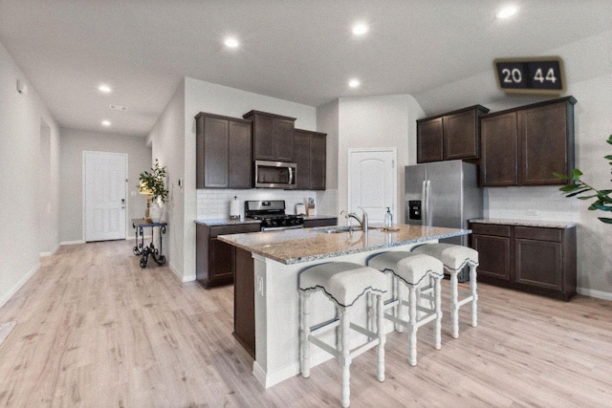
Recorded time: 20:44
